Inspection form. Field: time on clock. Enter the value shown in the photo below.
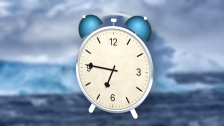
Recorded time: 6:46
